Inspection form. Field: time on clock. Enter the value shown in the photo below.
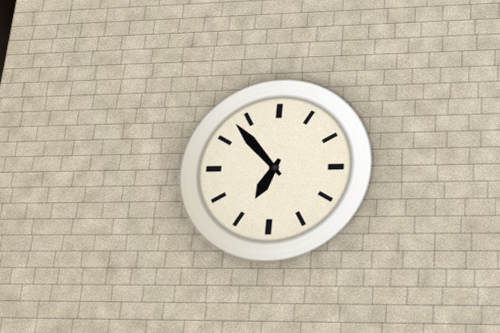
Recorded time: 6:53
